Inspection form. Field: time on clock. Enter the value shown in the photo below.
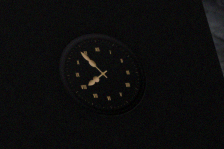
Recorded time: 7:54
